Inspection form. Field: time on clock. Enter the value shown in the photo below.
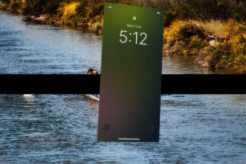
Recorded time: 5:12
